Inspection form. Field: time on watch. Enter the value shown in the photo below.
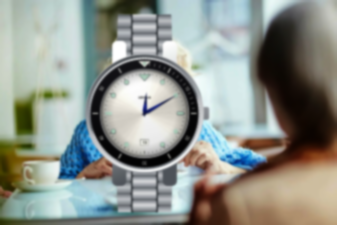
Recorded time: 12:10
